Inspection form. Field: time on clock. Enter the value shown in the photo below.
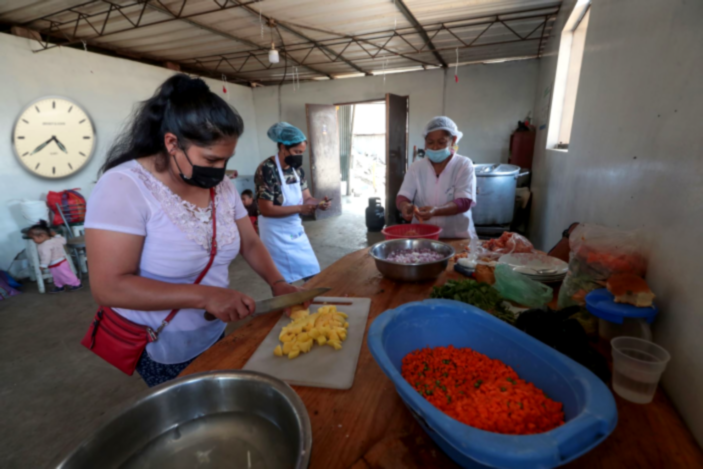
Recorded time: 4:39
